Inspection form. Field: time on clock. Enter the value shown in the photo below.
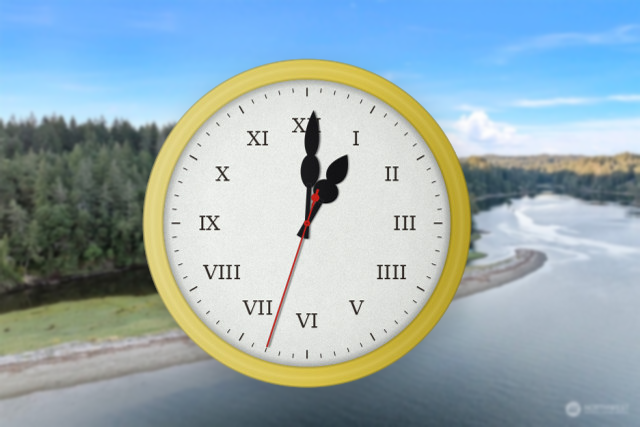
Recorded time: 1:00:33
